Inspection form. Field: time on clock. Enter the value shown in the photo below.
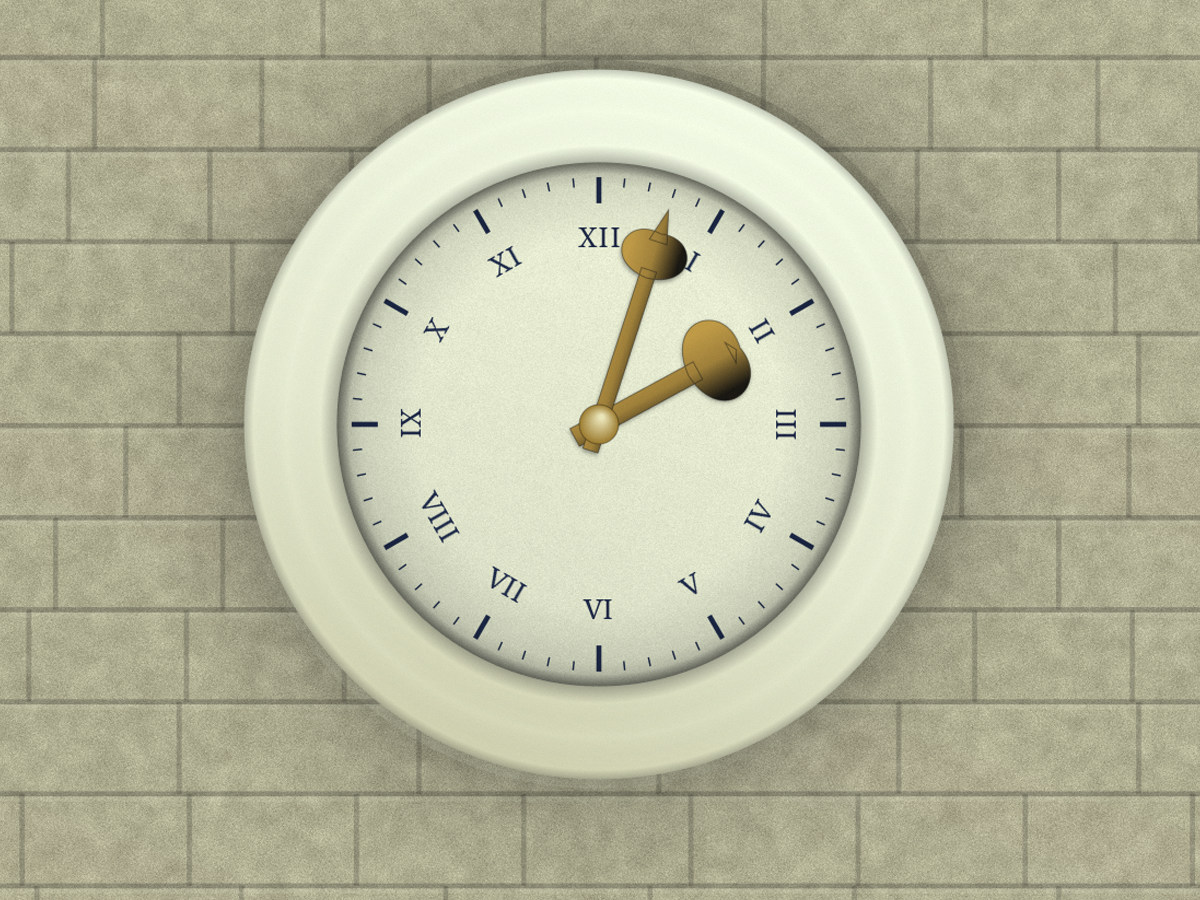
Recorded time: 2:03
